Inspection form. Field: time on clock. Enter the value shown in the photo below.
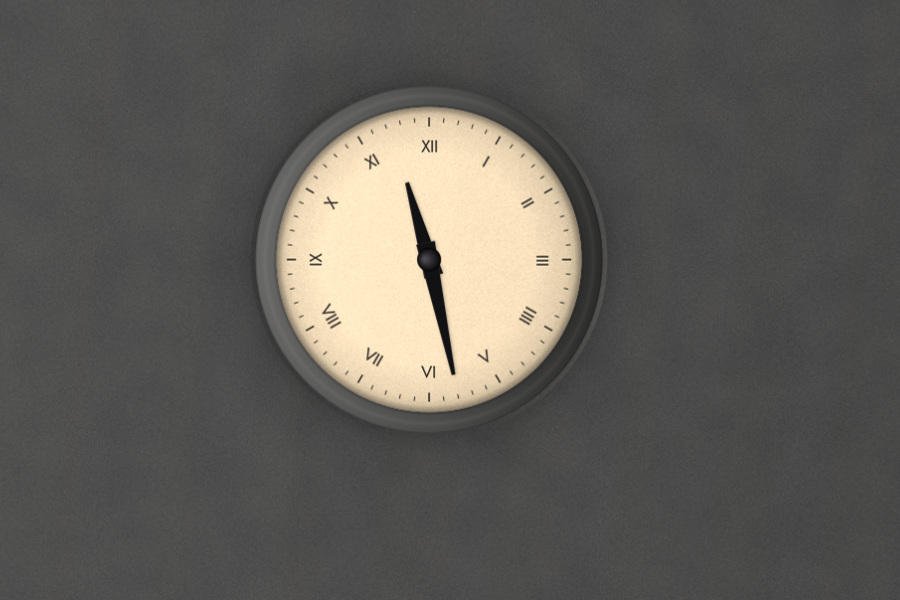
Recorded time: 11:28
